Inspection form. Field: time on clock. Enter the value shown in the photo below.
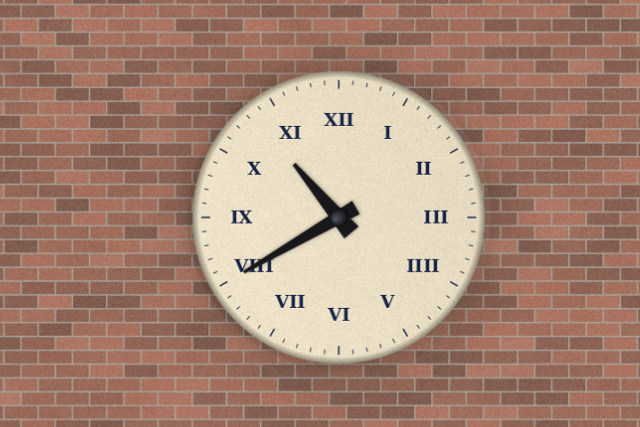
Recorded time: 10:40
